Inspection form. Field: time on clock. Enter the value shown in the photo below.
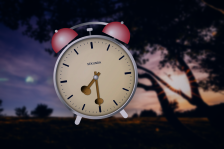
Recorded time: 7:30
